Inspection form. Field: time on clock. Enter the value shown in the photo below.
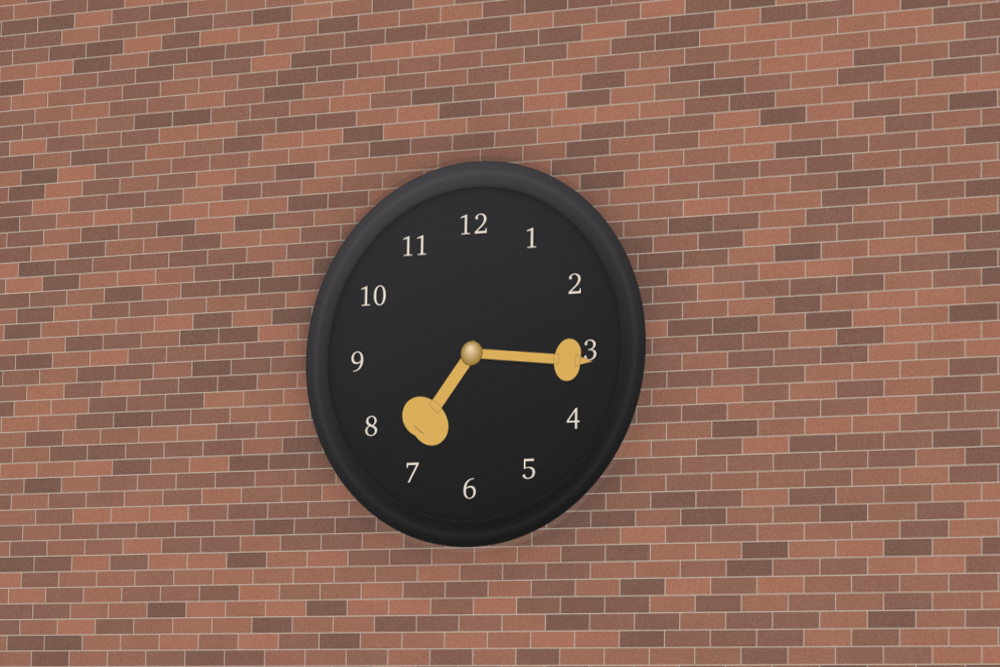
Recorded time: 7:16
